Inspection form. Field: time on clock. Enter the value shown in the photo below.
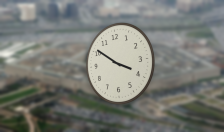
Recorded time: 3:51
